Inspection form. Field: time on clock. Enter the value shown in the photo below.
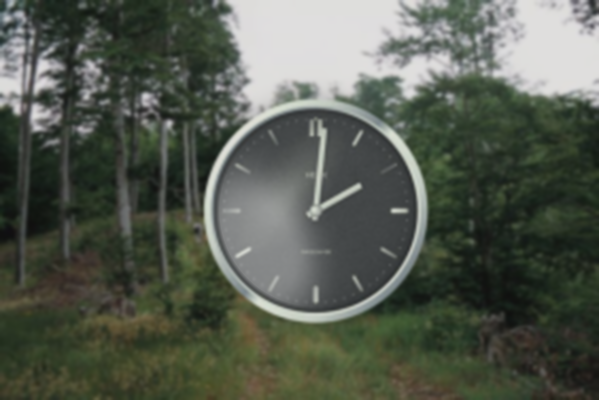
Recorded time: 2:01
